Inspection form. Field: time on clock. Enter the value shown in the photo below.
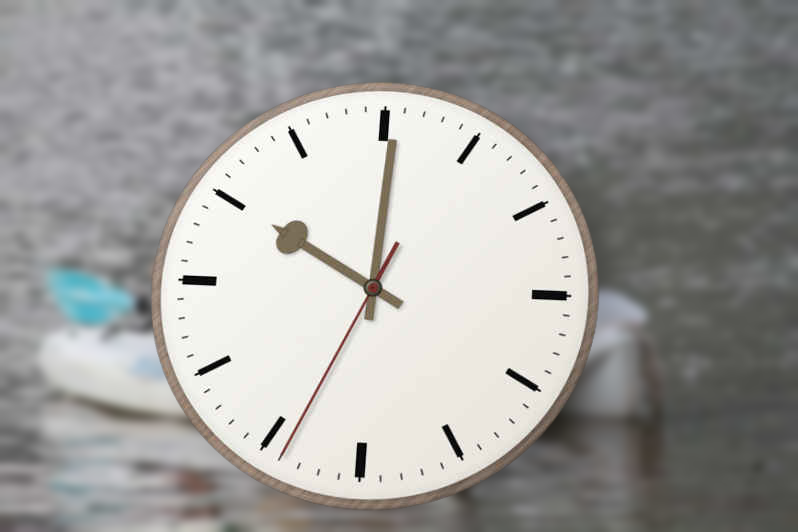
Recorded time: 10:00:34
